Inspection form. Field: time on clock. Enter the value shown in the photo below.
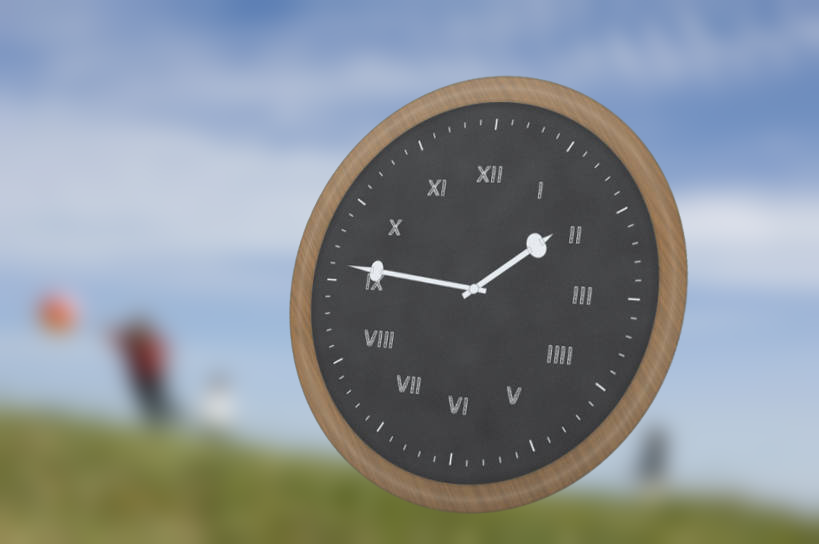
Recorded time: 1:46
